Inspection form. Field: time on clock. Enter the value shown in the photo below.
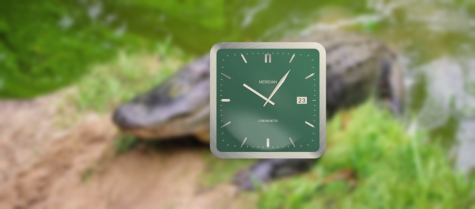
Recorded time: 10:06
